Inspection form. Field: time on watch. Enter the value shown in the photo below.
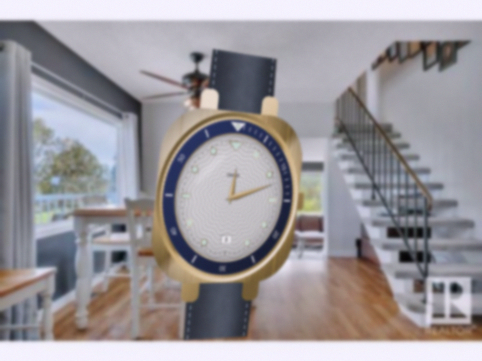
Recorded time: 12:12
